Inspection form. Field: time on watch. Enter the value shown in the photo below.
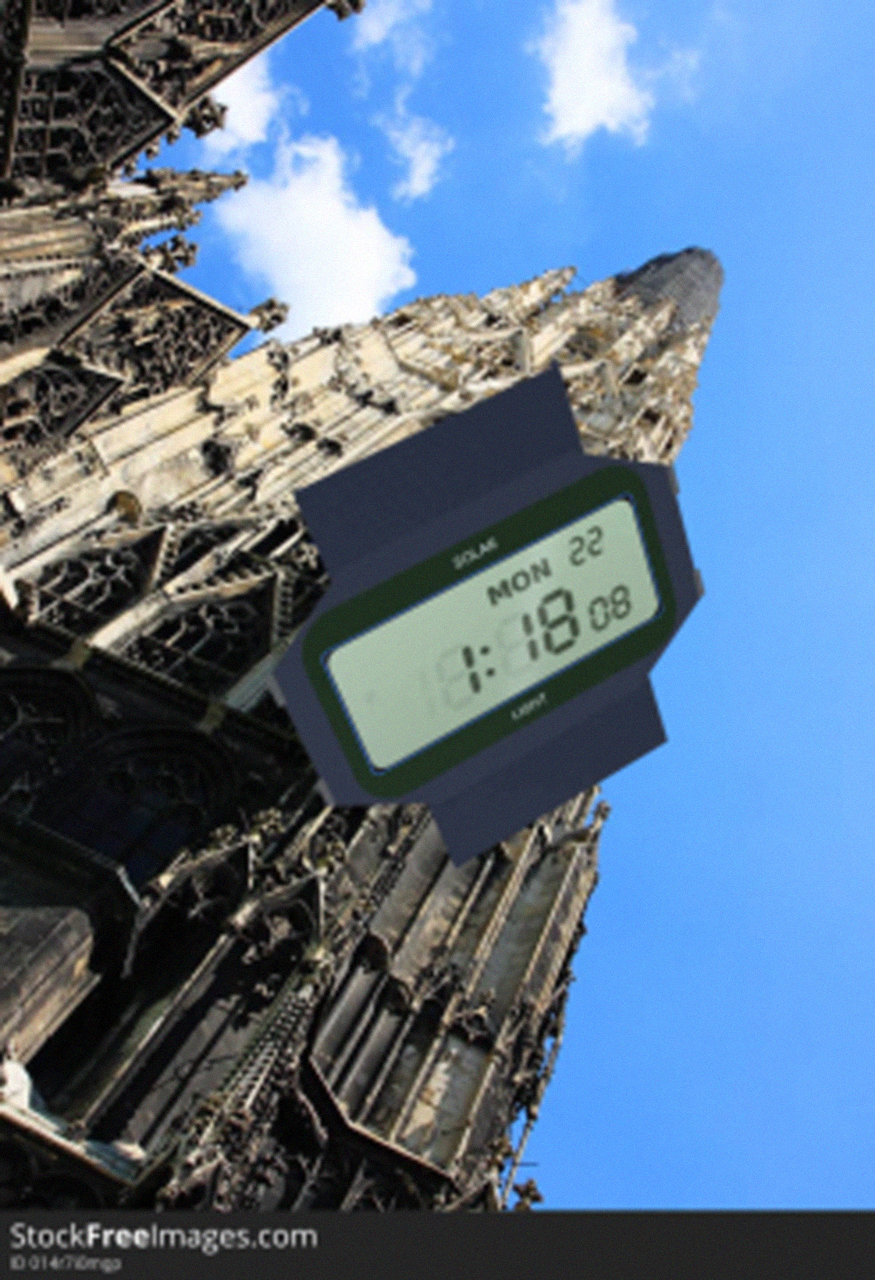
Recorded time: 1:18:08
